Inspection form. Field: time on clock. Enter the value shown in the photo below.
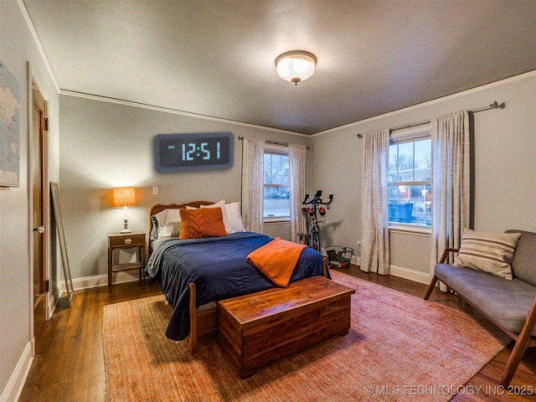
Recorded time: 12:51
